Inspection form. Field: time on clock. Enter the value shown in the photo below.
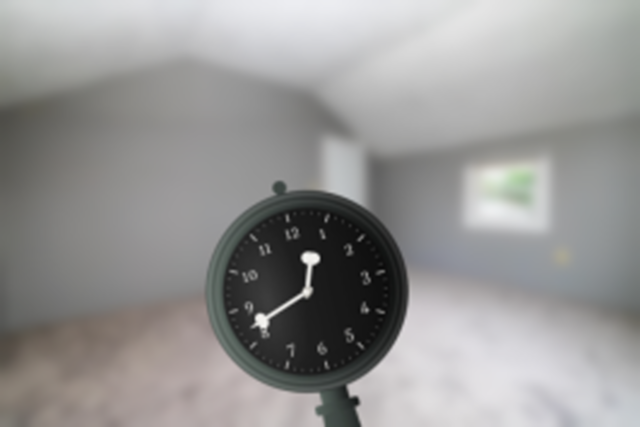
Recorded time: 12:42
